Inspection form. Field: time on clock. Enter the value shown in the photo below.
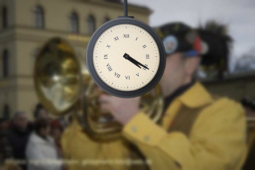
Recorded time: 4:20
